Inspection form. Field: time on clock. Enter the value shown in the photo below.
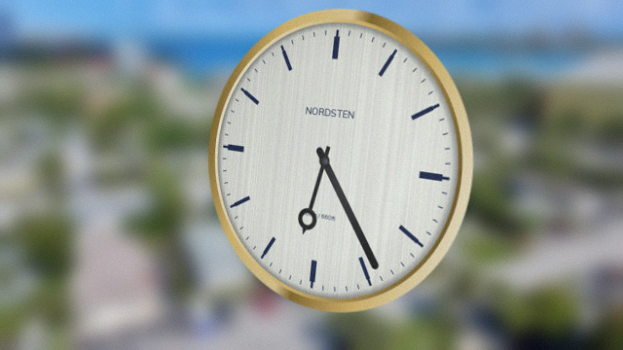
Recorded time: 6:24
